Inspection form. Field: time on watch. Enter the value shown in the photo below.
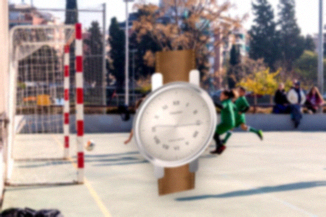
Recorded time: 9:15
